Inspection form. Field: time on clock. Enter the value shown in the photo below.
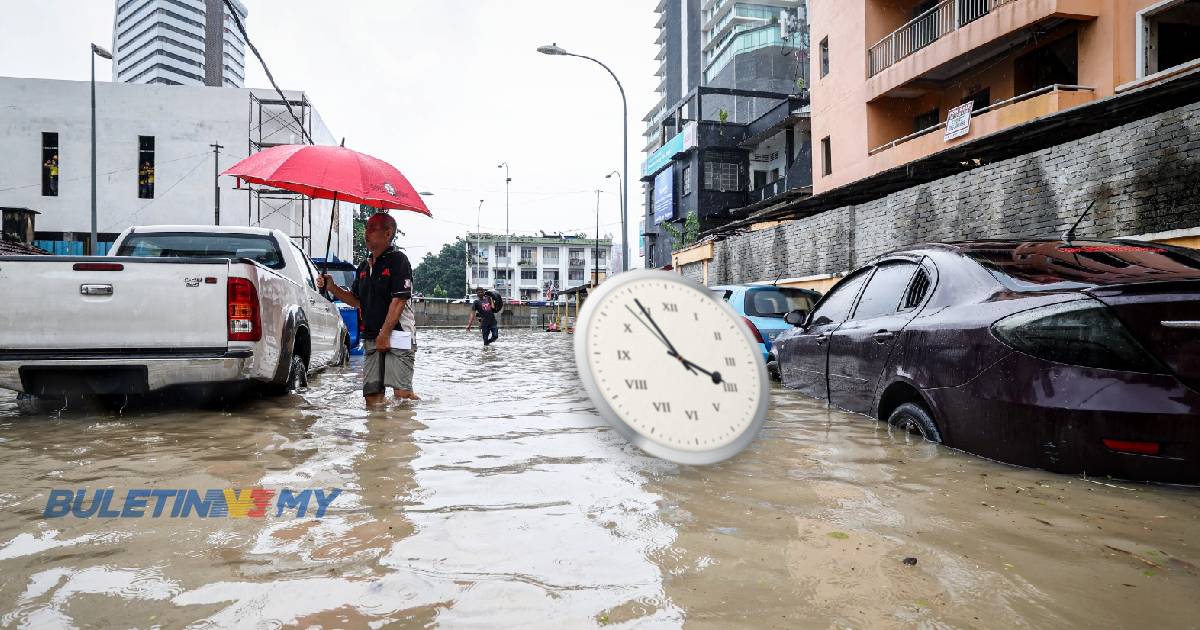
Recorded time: 3:54:53
